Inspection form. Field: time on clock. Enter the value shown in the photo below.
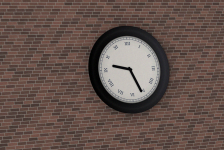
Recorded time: 9:26
